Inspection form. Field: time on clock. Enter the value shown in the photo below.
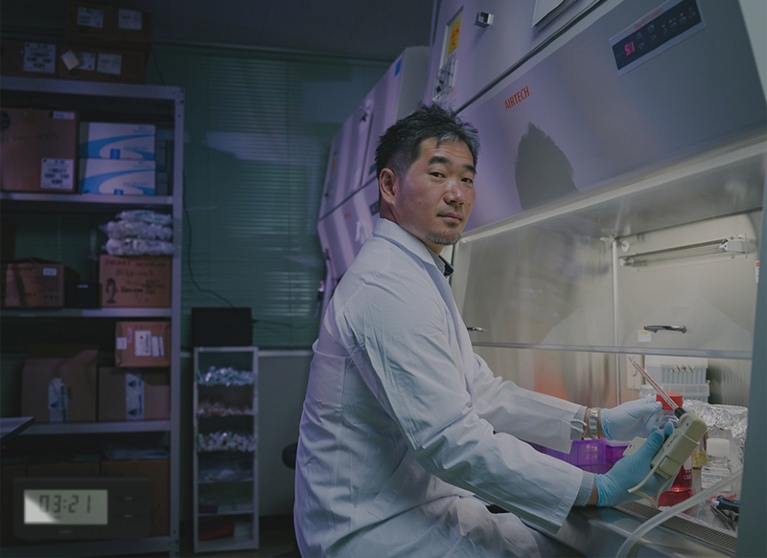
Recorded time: 3:21
